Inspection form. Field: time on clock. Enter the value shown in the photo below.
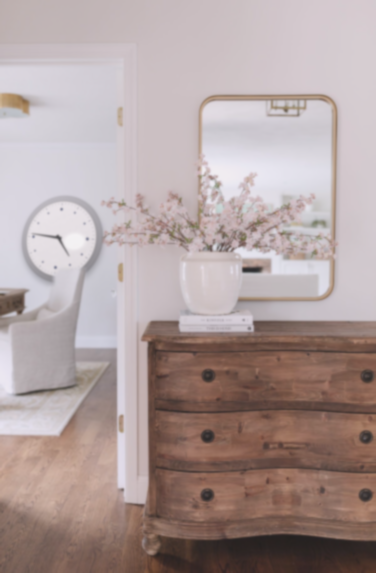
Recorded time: 4:46
